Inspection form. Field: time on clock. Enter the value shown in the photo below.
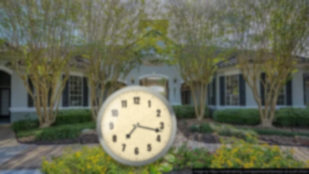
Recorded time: 7:17
